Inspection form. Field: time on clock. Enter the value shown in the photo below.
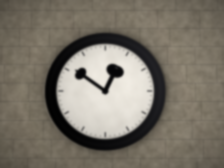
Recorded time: 12:51
